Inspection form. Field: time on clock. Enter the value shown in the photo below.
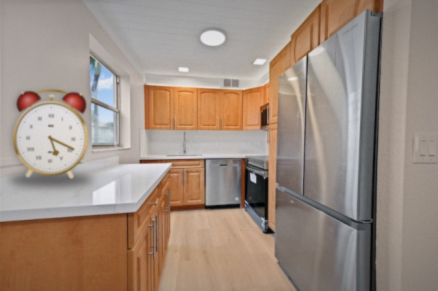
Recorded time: 5:19
